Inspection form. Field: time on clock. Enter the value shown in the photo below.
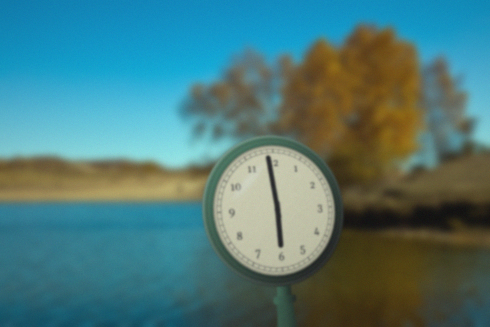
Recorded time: 5:59
